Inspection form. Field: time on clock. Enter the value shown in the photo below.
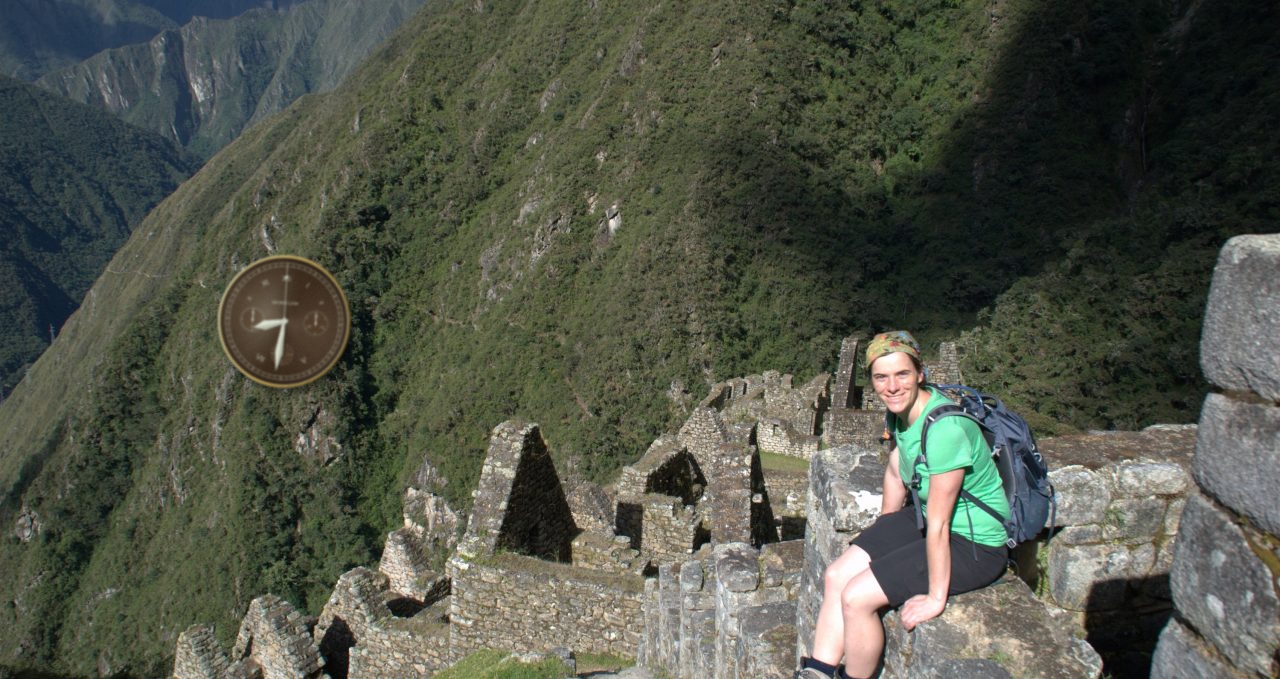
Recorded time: 8:31
